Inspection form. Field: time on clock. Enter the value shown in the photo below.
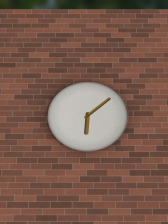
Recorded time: 6:08
